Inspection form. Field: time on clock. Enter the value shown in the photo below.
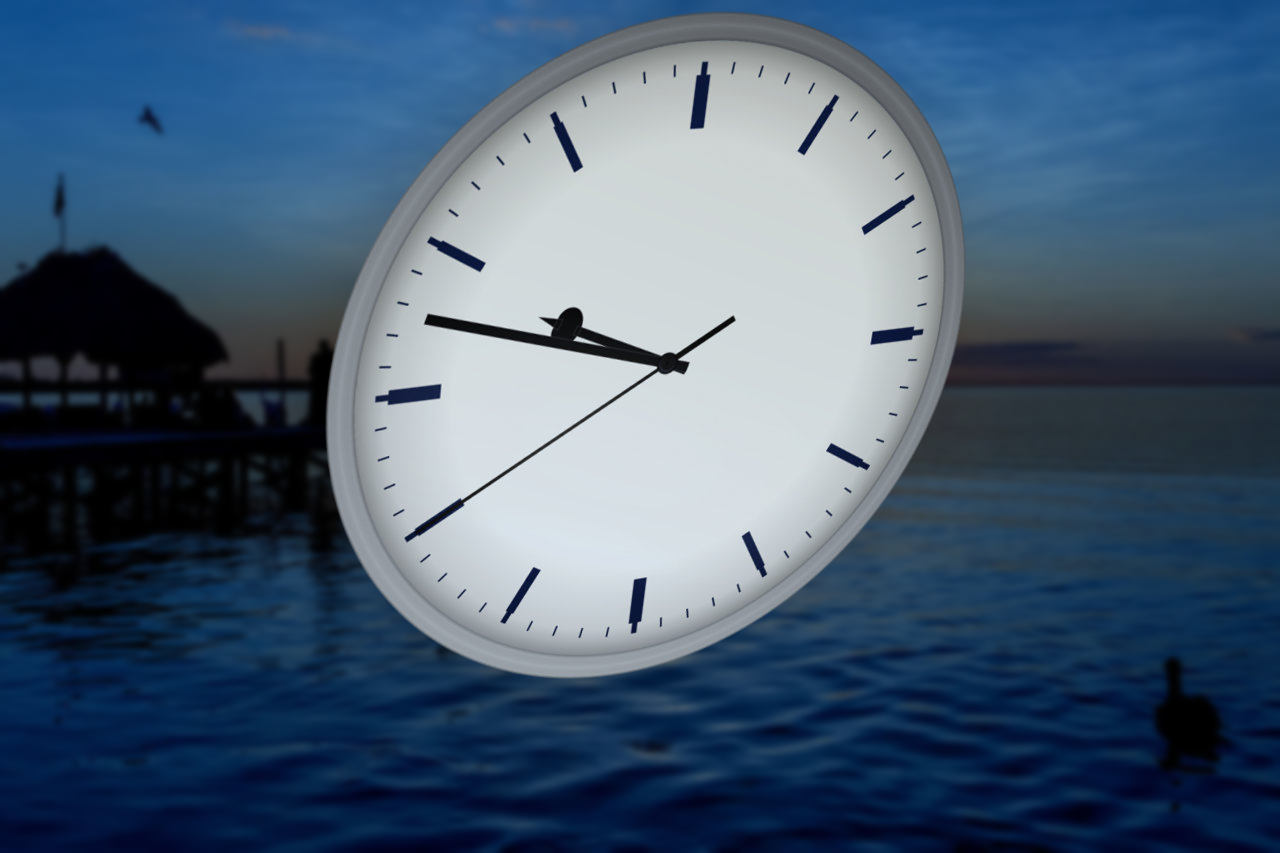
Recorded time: 9:47:40
